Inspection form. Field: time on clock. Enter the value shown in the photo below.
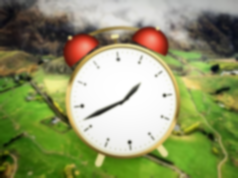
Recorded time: 1:42
